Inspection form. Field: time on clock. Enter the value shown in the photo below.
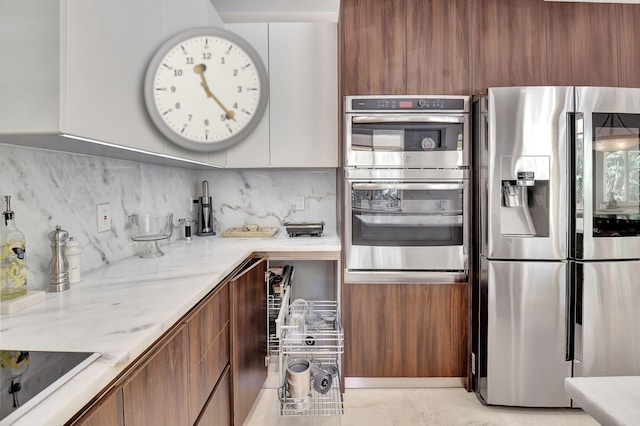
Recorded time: 11:23
